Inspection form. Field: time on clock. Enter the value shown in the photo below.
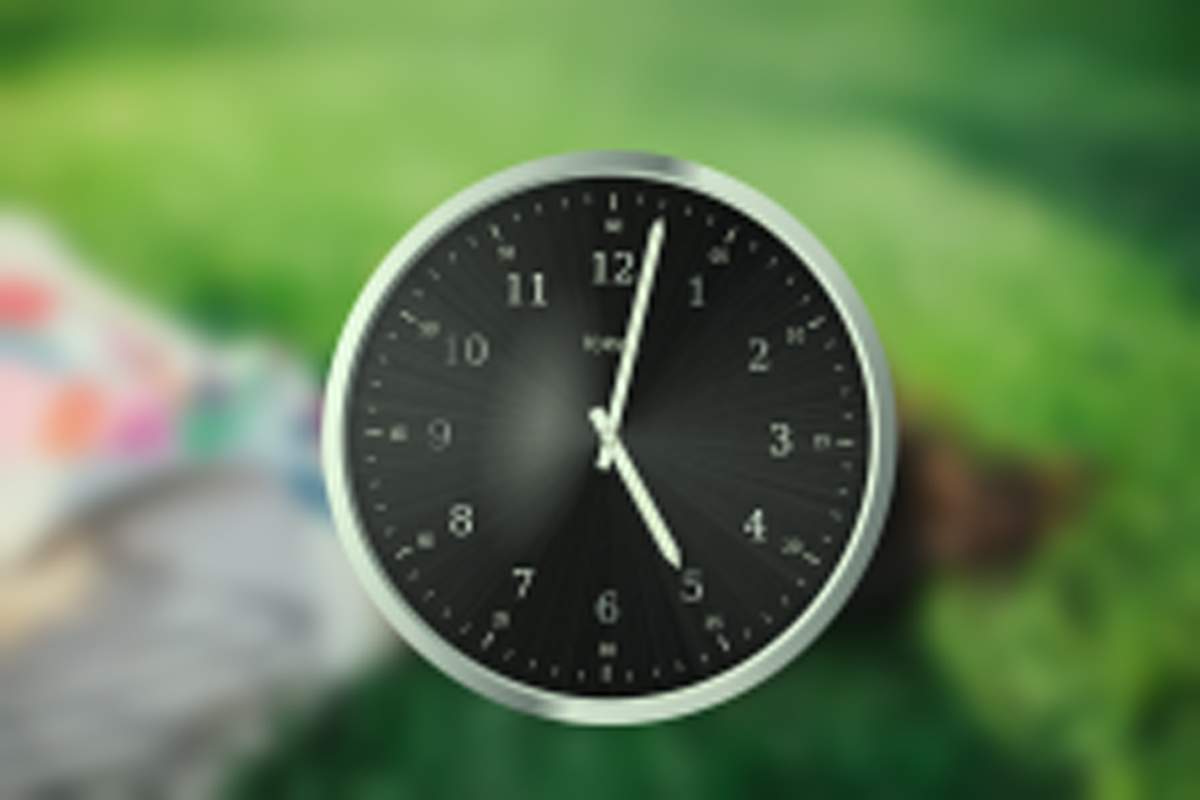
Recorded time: 5:02
